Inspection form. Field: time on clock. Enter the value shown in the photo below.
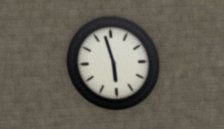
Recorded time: 5:58
